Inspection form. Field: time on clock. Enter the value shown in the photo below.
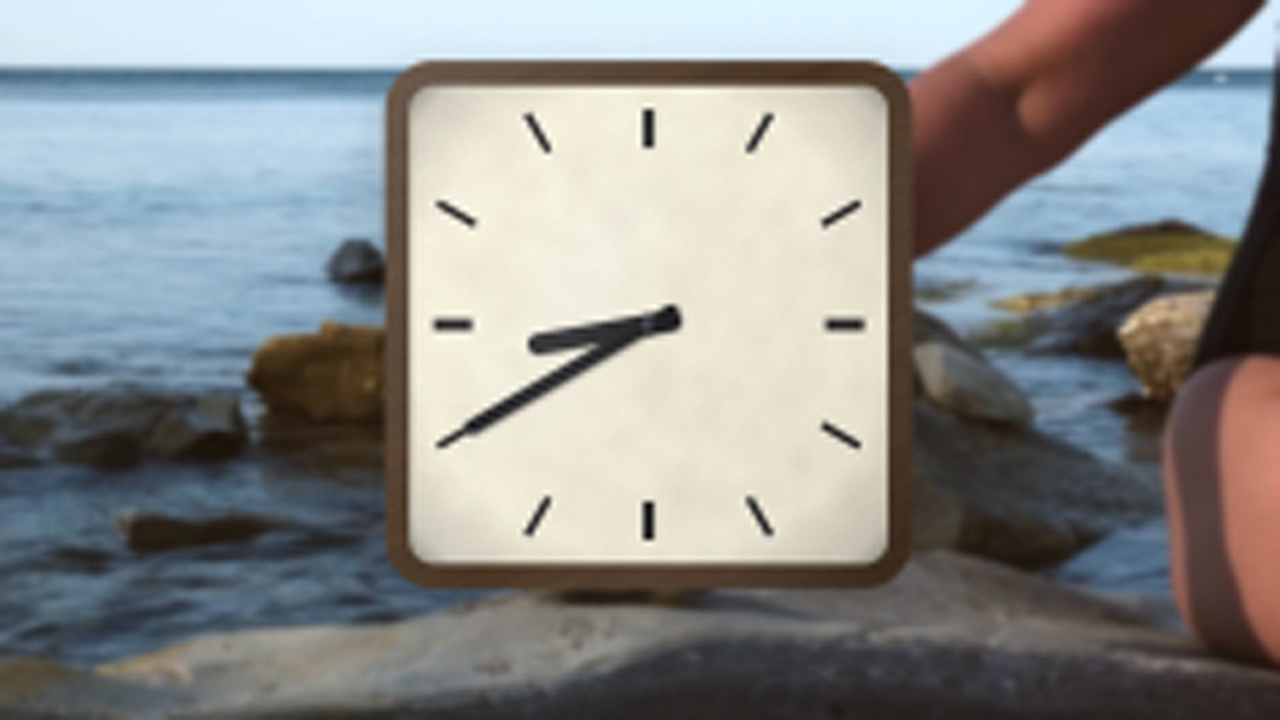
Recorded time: 8:40
